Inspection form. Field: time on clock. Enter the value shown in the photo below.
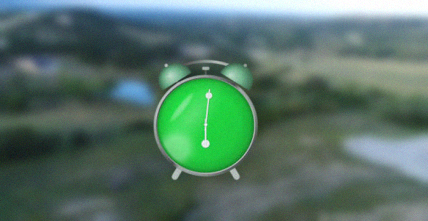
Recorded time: 6:01
